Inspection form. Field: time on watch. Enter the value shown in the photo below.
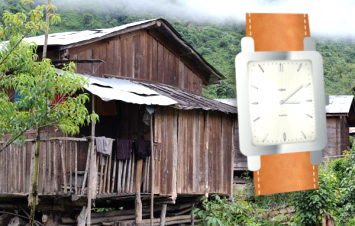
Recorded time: 3:09
